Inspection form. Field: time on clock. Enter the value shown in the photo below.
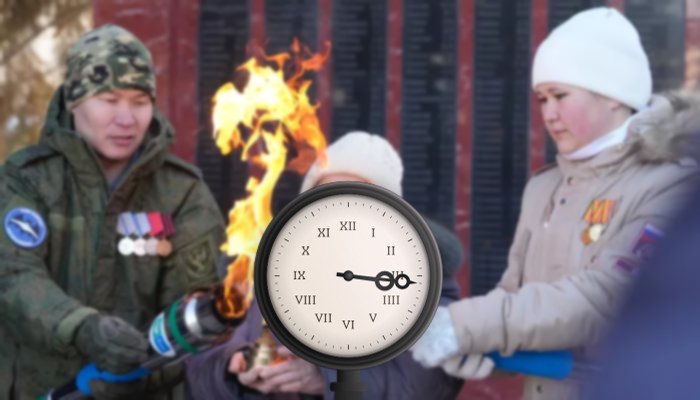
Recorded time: 3:16
